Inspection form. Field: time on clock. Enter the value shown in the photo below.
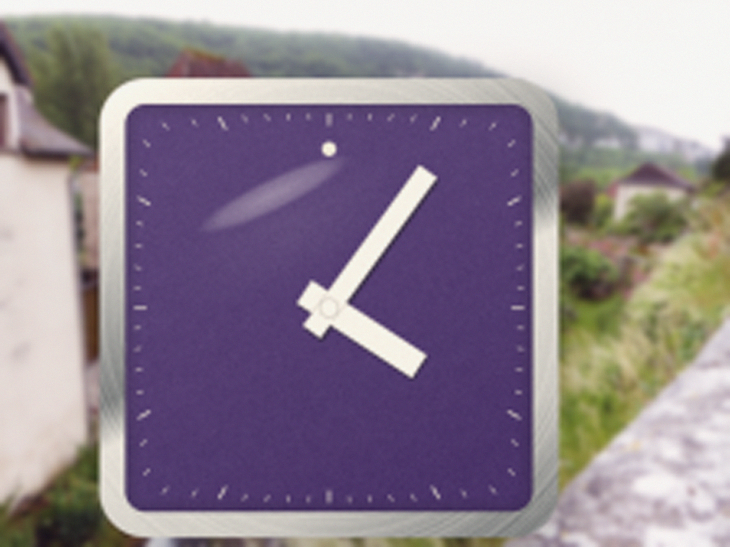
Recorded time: 4:06
